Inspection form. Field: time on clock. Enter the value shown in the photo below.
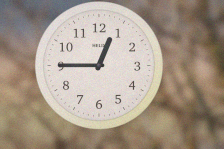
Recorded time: 12:45
